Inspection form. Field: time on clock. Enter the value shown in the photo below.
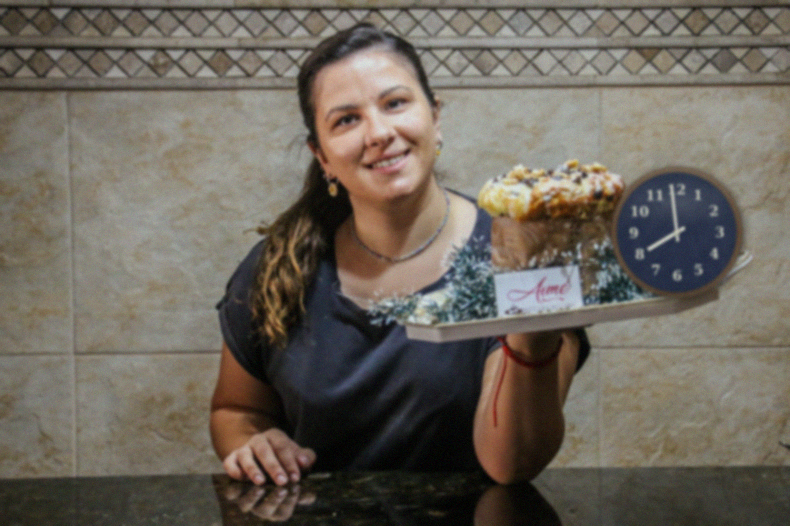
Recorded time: 7:59
